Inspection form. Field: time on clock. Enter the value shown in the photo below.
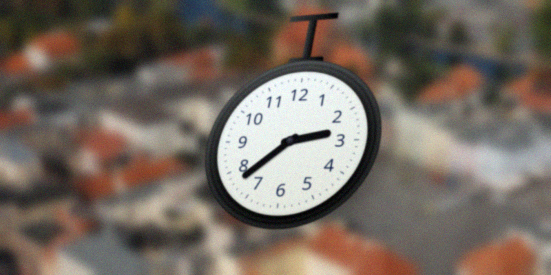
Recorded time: 2:38
